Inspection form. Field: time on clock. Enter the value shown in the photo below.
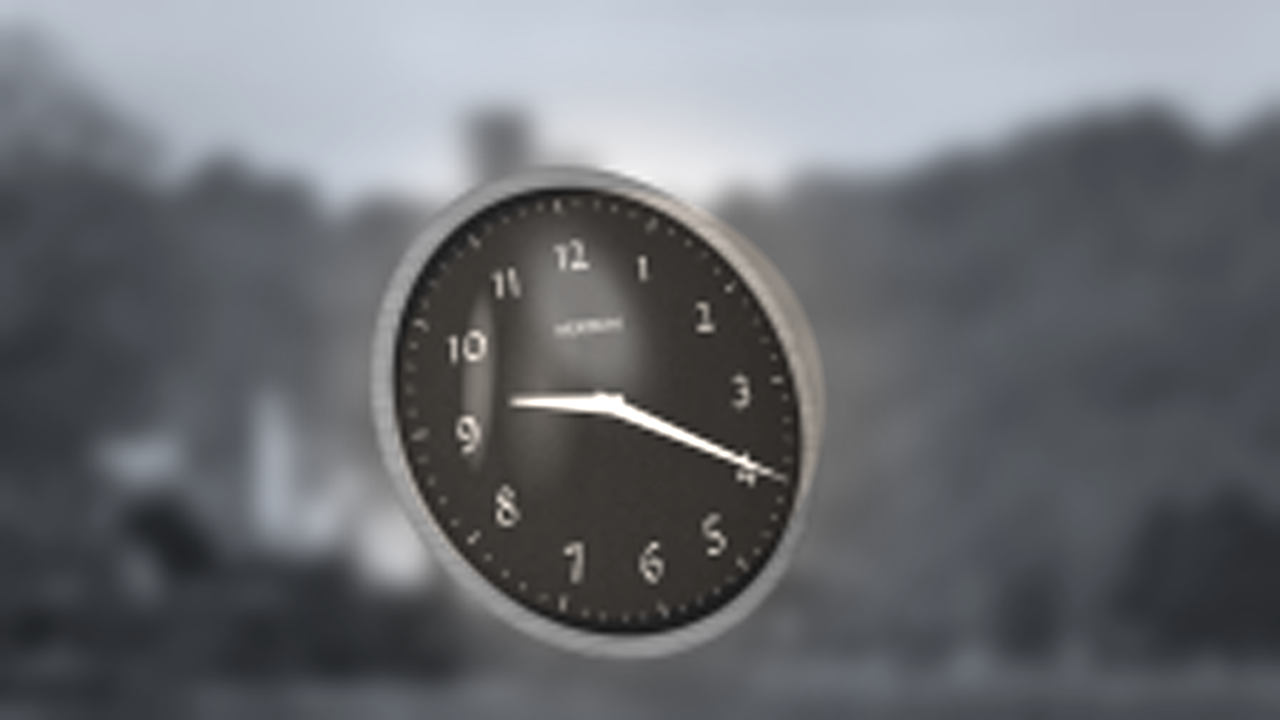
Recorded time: 9:20
